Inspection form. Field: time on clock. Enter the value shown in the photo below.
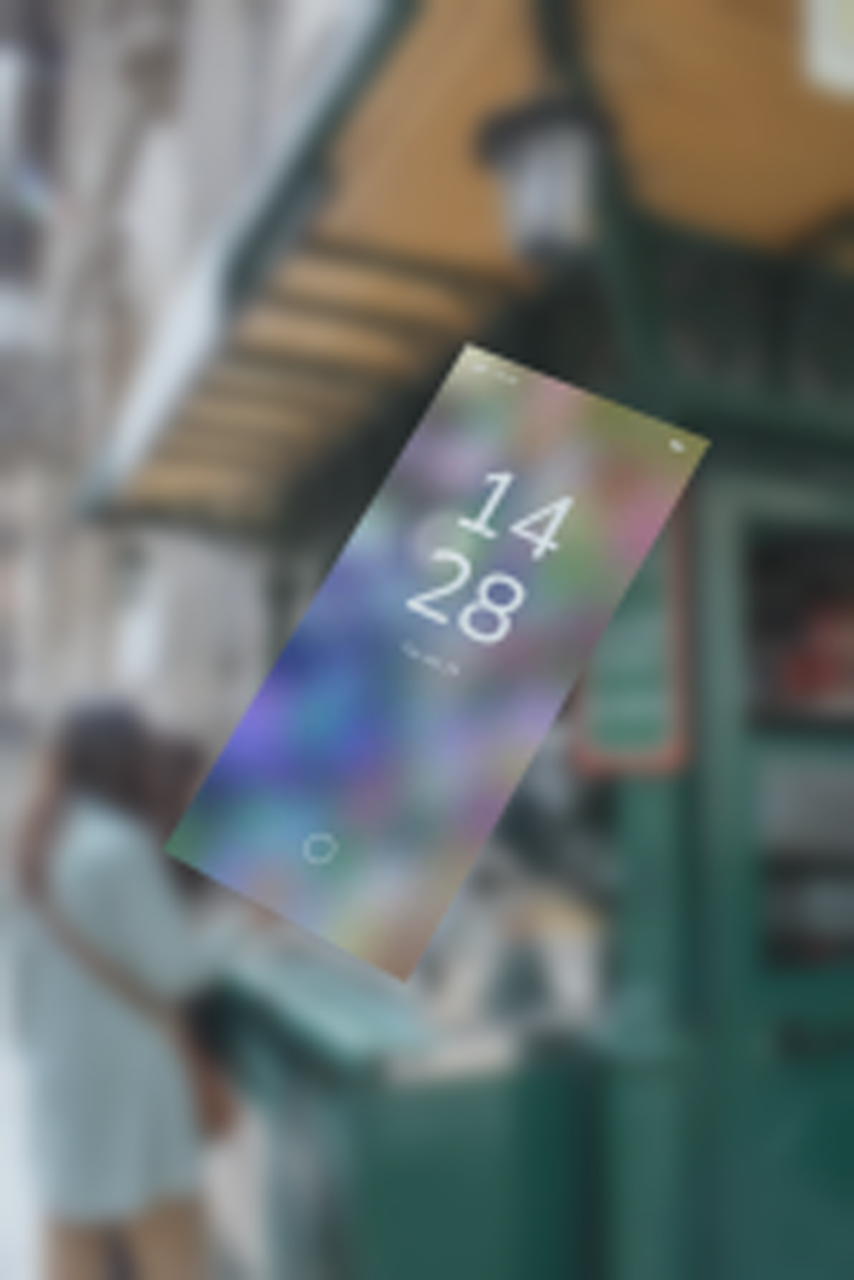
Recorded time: 14:28
